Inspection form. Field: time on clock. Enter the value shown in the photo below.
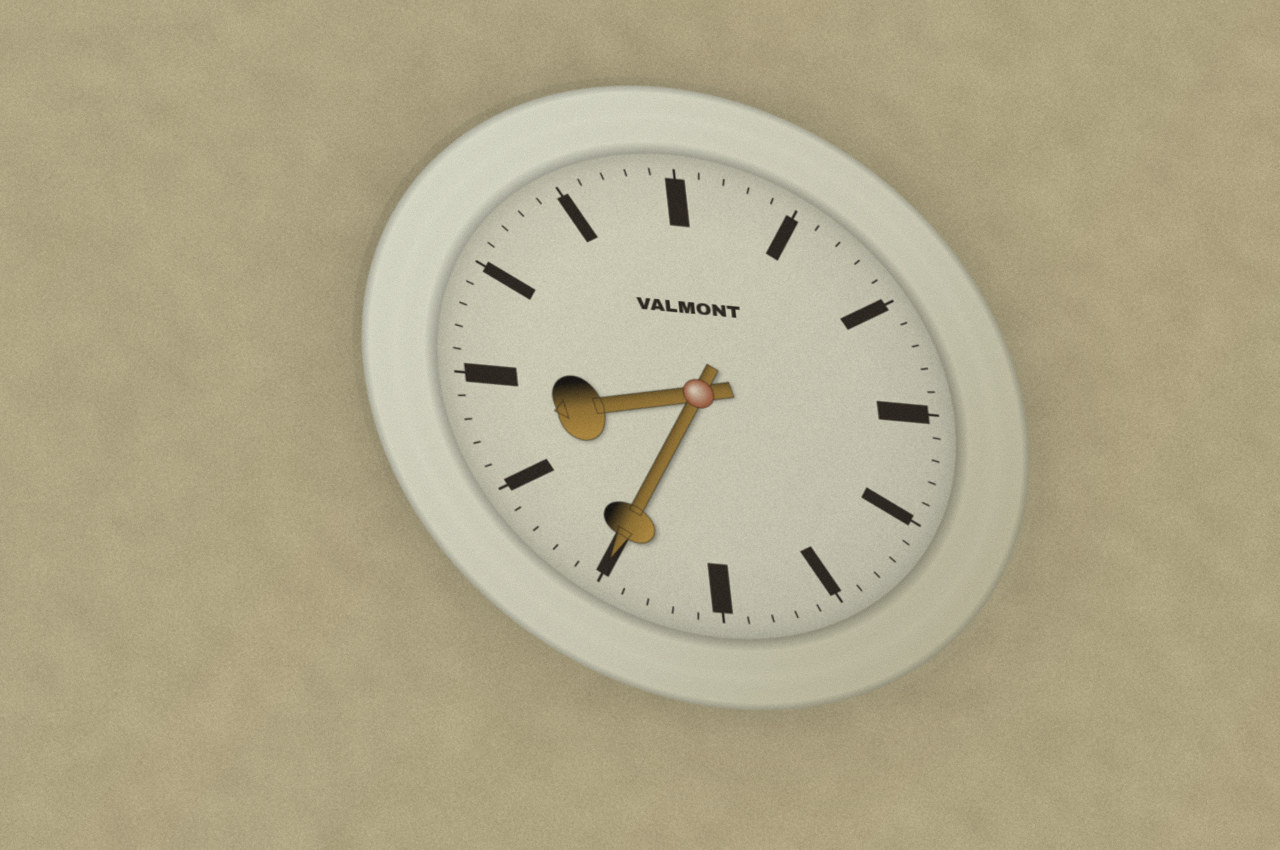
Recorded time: 8:35
